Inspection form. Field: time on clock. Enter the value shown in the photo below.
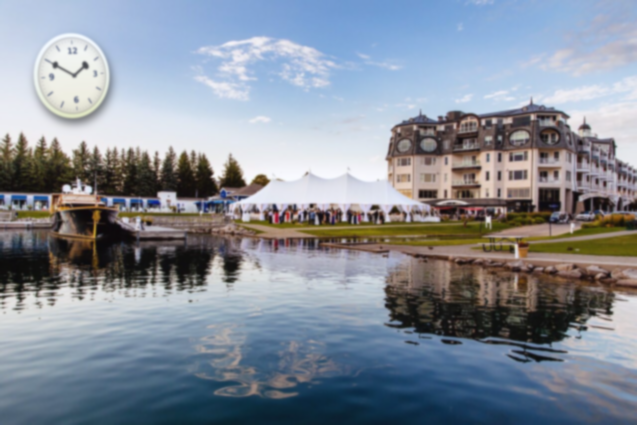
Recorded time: 1:50
